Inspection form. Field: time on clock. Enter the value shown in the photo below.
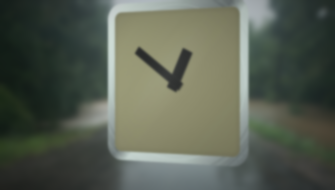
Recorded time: 12:51
